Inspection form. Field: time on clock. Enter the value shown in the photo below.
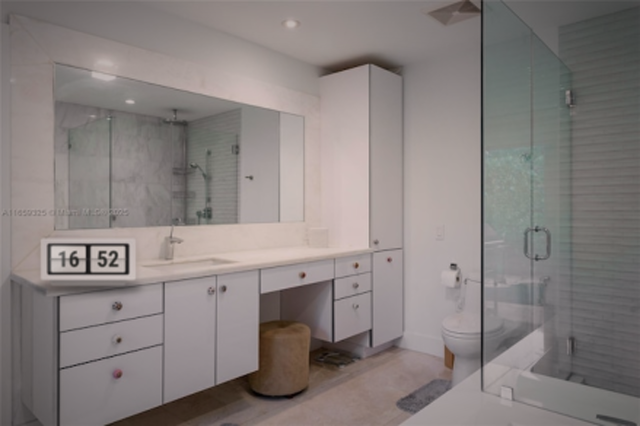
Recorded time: 16:52
